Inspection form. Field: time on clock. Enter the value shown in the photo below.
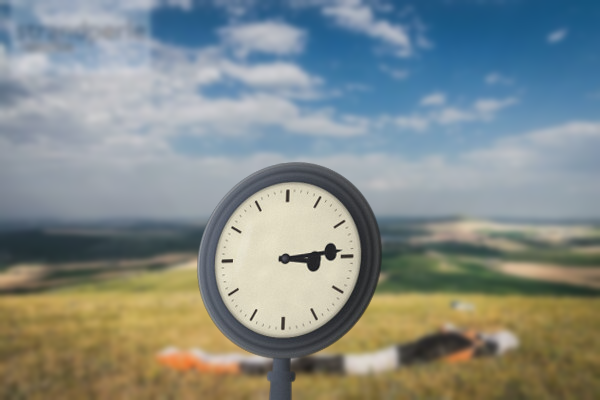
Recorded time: 3:14
